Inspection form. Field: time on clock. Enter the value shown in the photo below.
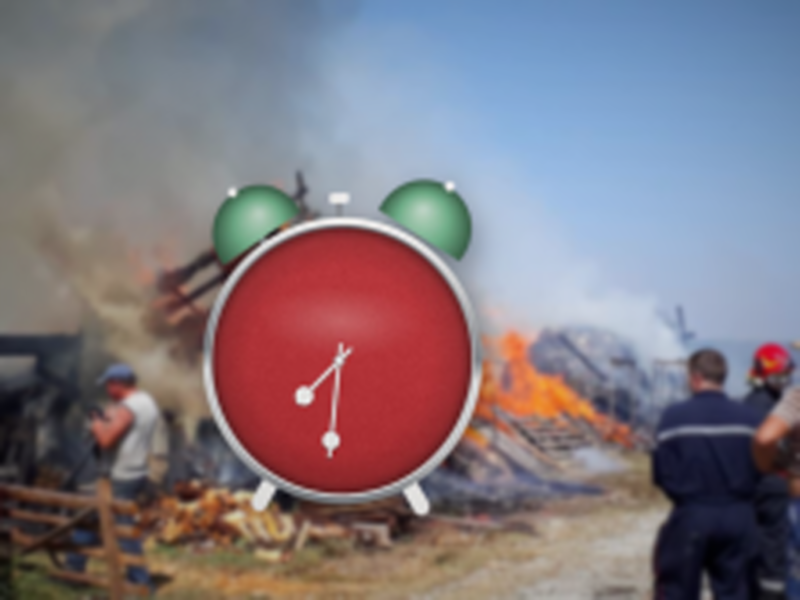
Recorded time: 7:31
